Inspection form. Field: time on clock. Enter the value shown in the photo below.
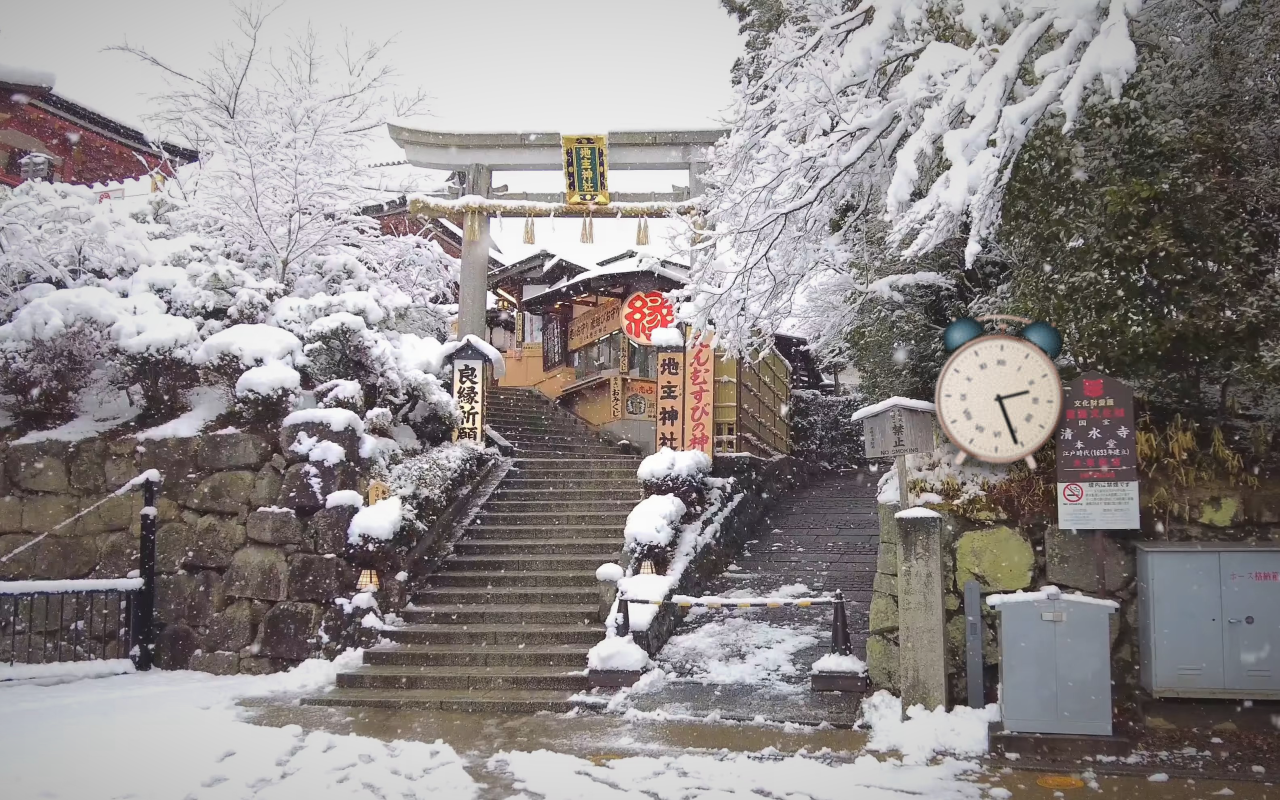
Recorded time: 2:26
